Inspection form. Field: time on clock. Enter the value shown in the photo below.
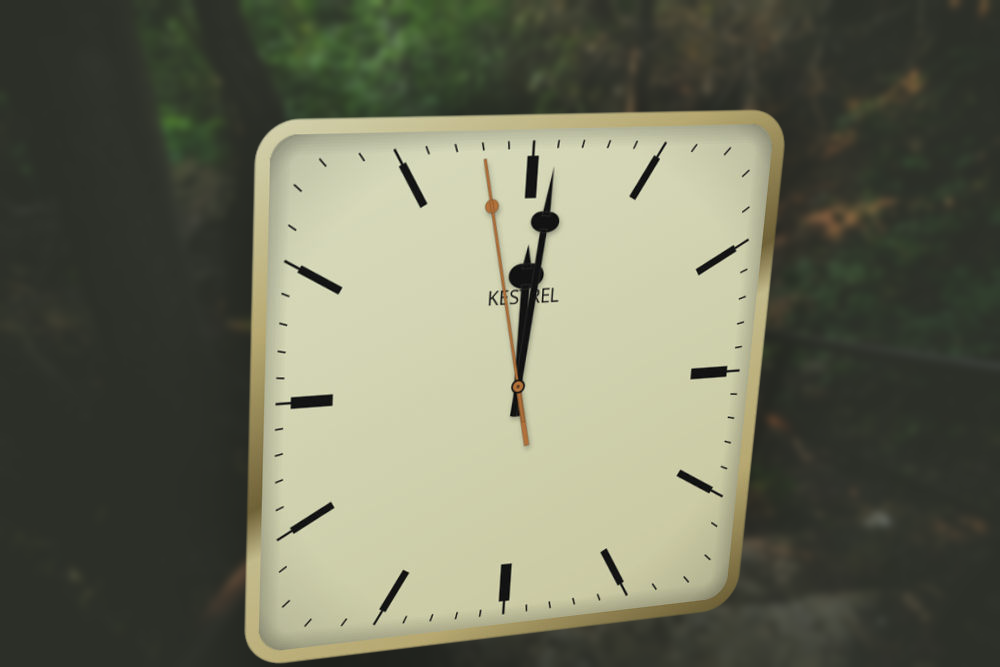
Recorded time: 12:00:58
